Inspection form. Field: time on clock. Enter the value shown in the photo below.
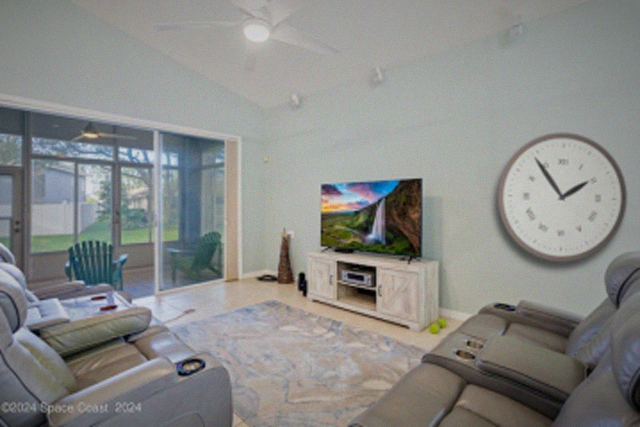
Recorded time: 1:54
